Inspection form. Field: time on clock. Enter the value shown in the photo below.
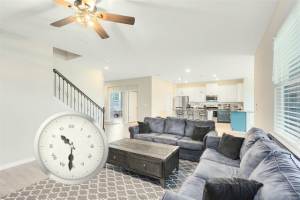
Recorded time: 10:31
